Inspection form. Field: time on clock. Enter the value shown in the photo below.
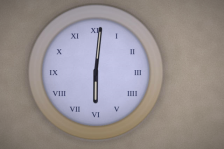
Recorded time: 6:01
